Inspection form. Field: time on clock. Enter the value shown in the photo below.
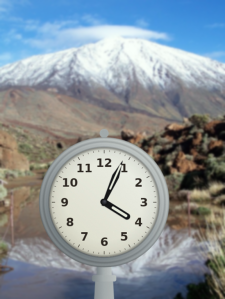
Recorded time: 4:04
